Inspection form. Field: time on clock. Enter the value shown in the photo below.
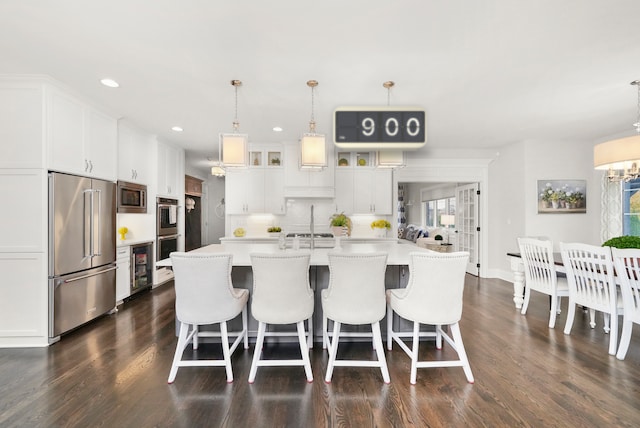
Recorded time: 9:00
